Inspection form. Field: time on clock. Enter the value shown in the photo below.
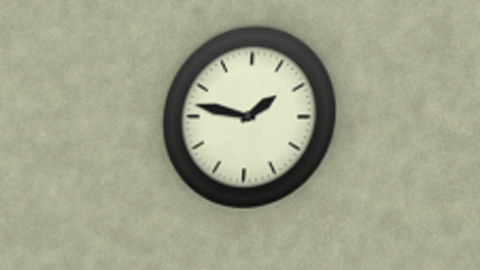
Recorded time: 1:47
